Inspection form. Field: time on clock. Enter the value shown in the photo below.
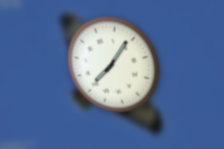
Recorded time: 8:09
